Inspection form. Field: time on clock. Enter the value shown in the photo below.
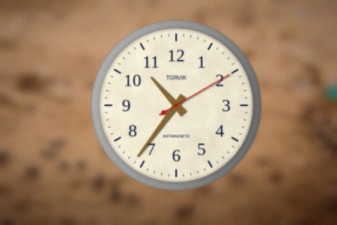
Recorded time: 10:36:10
